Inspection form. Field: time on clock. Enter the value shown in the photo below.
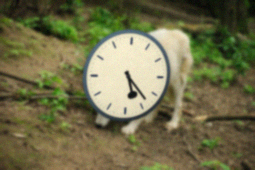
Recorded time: 5:23
